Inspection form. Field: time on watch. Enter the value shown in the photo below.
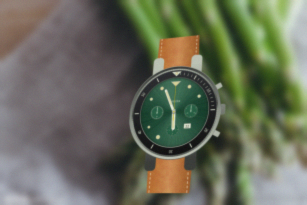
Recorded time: 5:56
